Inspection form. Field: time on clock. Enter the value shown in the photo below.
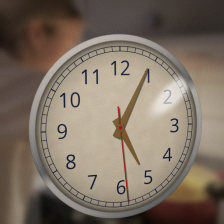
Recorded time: 5:04:29
